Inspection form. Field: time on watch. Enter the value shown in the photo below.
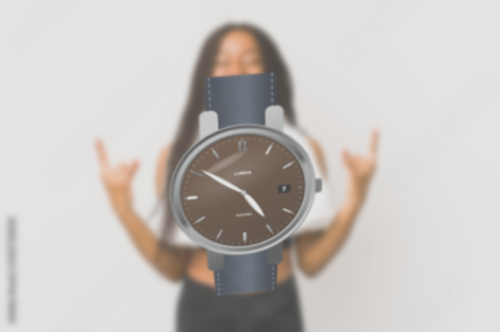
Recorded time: 4:51
